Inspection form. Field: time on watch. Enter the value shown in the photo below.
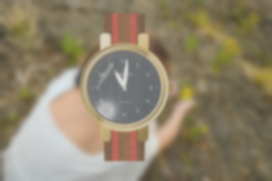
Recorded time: 11:01
